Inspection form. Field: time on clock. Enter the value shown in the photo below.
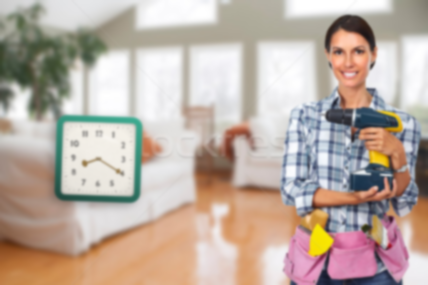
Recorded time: 8:20
